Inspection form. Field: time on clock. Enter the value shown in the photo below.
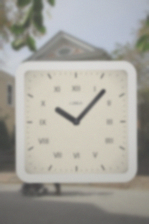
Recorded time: 10:07
